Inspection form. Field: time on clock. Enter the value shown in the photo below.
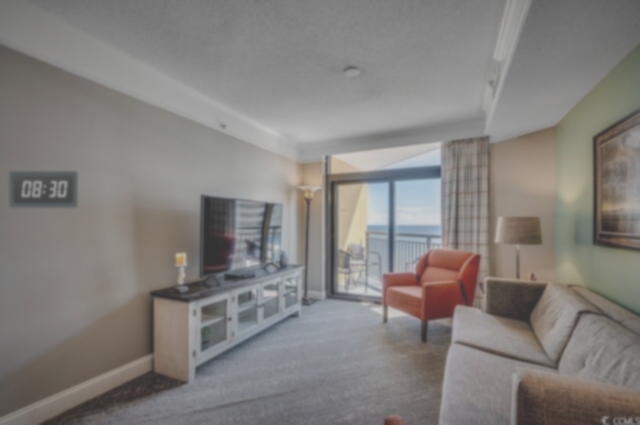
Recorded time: 8:30
